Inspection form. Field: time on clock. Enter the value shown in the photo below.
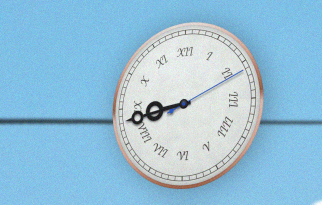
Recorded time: 8:43:11
